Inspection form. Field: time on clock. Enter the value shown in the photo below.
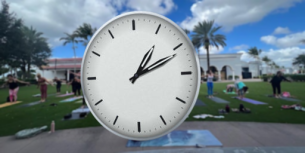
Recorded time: 1:11
